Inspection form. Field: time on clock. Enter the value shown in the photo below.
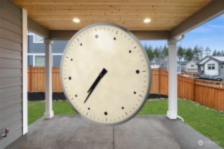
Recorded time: 7:37
